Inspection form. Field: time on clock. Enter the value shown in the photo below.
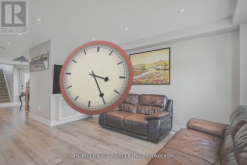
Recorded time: 3:25
